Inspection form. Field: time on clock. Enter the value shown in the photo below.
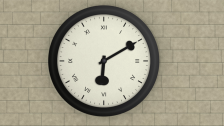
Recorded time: 6:10
